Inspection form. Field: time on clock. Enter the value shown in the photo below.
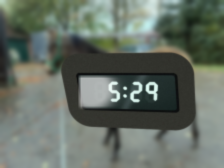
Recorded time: 5:29
